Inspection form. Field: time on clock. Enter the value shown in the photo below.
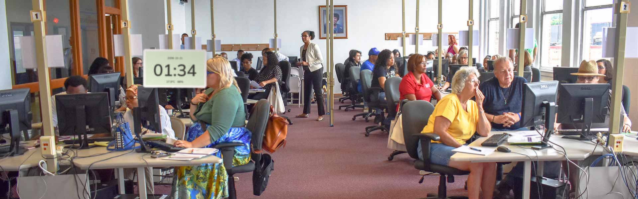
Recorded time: 1:34
